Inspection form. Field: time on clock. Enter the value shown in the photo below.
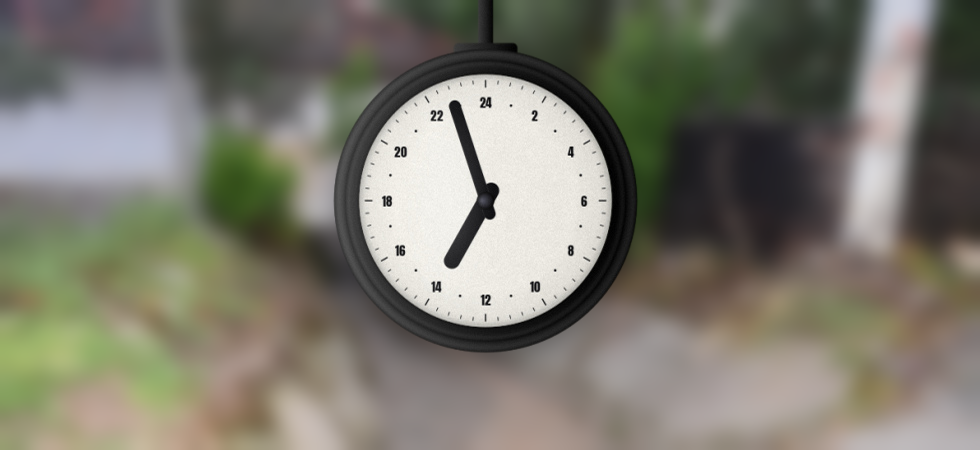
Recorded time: 13:57
